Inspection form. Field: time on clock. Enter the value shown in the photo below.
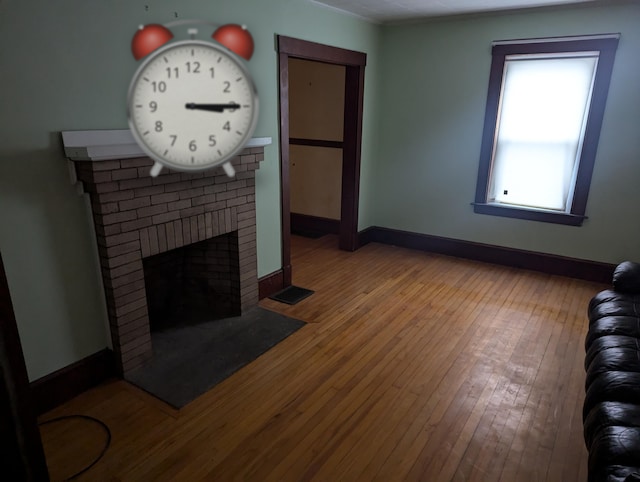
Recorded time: 3:15
